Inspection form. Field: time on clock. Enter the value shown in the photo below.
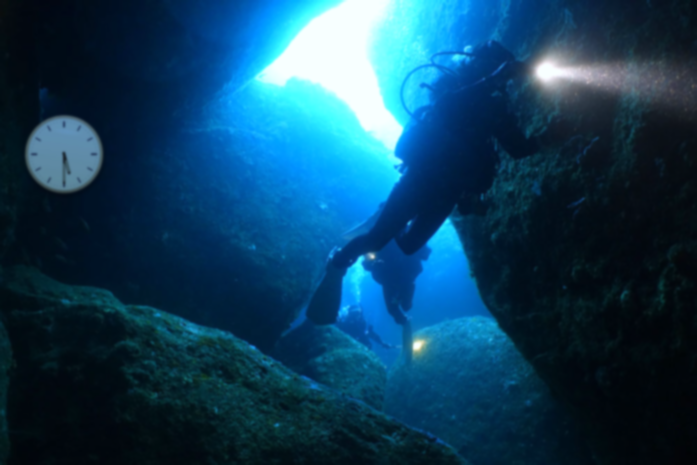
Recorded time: 5:30
